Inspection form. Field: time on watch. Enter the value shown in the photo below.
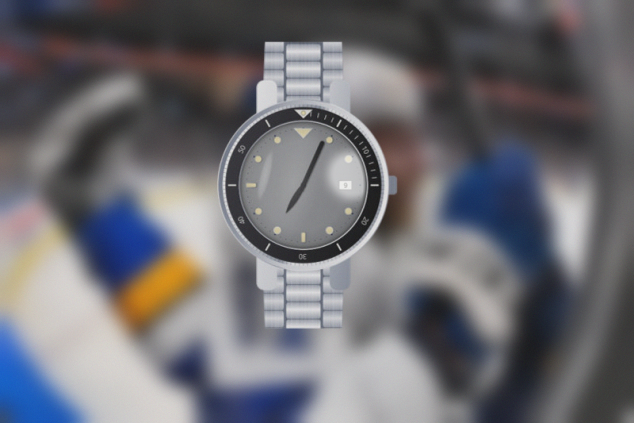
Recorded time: 7:04
